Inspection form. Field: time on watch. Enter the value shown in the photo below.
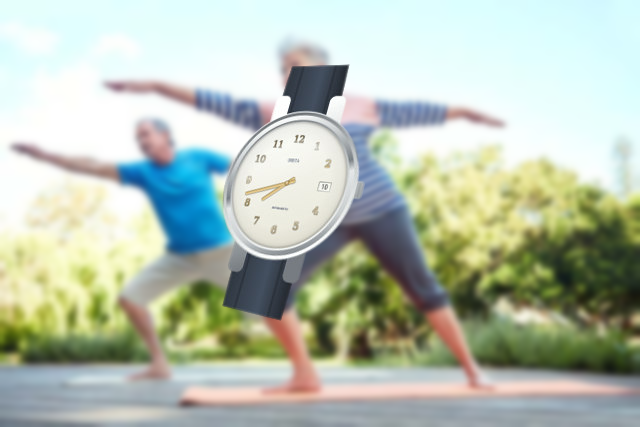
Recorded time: 7:42
